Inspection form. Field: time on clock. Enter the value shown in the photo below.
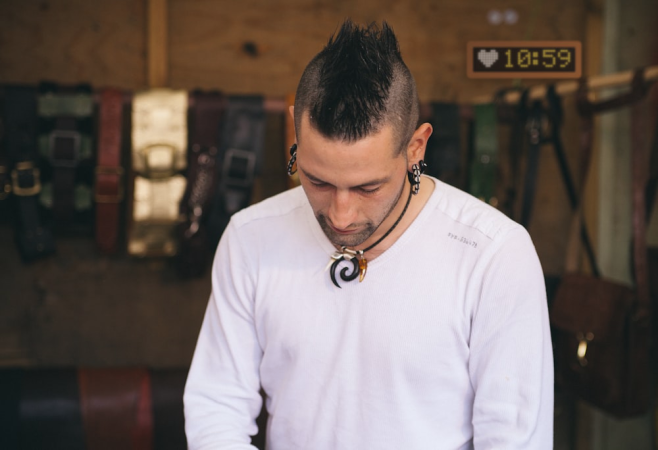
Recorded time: 10:59
